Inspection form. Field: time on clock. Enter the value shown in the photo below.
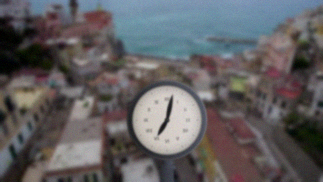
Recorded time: 7:02
